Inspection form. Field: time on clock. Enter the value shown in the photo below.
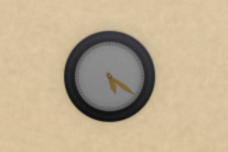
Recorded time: 5:21
